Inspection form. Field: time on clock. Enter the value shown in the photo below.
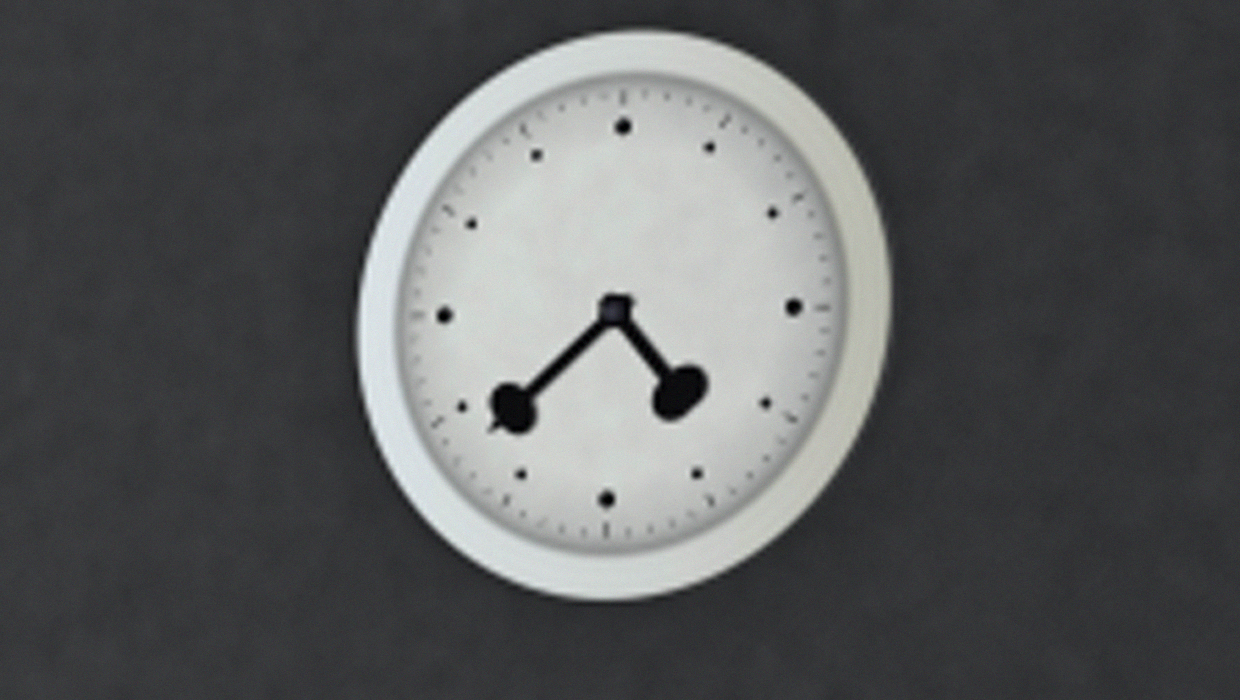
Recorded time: 4:38
